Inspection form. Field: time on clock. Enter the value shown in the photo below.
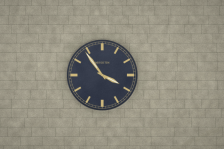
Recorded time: 3:54
